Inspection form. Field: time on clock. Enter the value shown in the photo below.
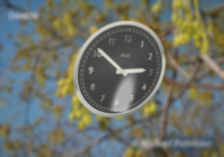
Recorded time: 2:51
